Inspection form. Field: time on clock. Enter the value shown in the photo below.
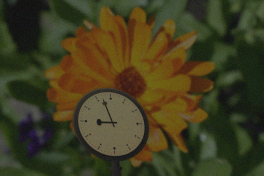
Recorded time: 8:57
